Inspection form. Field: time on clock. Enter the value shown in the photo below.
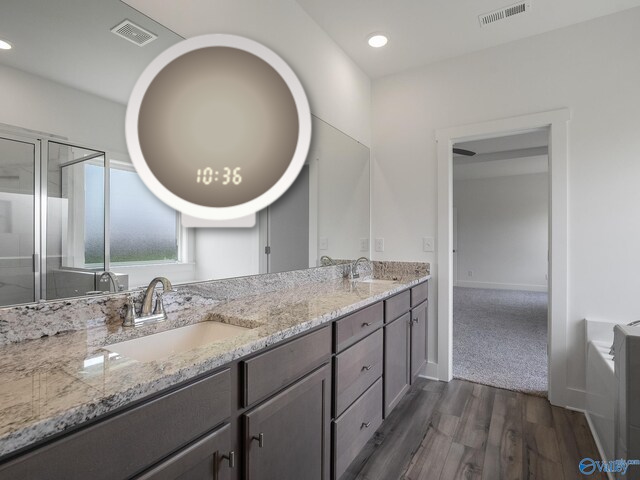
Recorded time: 10:36
